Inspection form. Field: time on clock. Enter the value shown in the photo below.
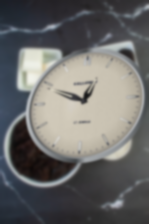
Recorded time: 12:49
